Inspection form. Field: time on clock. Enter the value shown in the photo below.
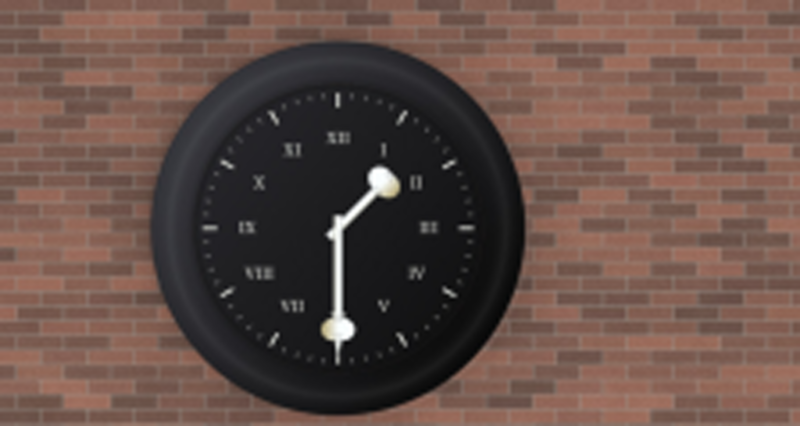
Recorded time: 1:30
